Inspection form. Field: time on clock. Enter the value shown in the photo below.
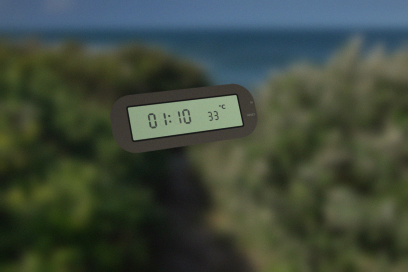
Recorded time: 1:10
